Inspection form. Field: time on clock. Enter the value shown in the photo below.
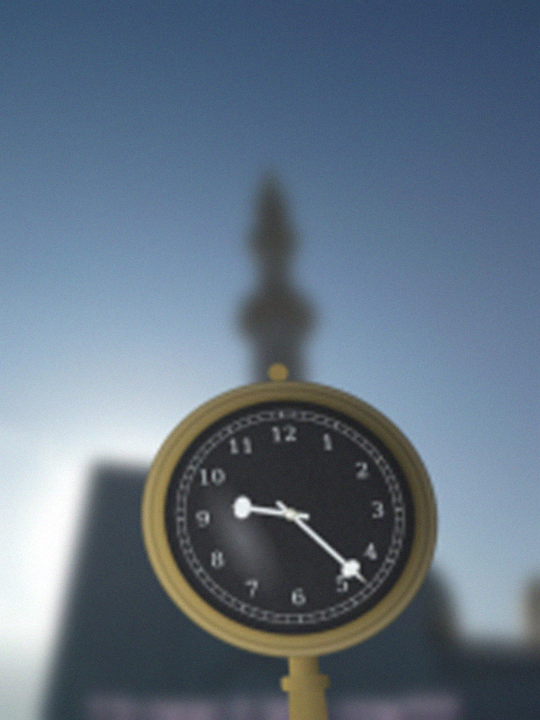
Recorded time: 9:23
